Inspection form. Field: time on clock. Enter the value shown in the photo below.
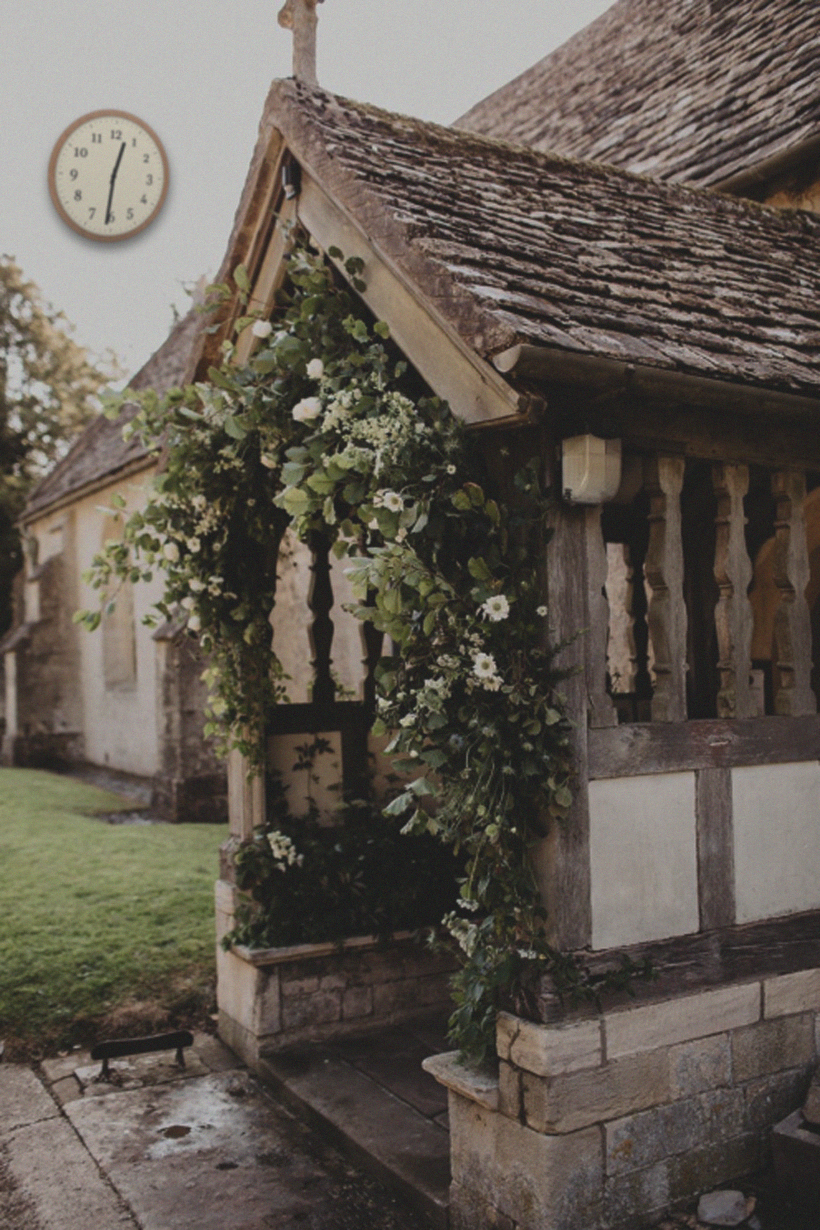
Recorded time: 12:31
